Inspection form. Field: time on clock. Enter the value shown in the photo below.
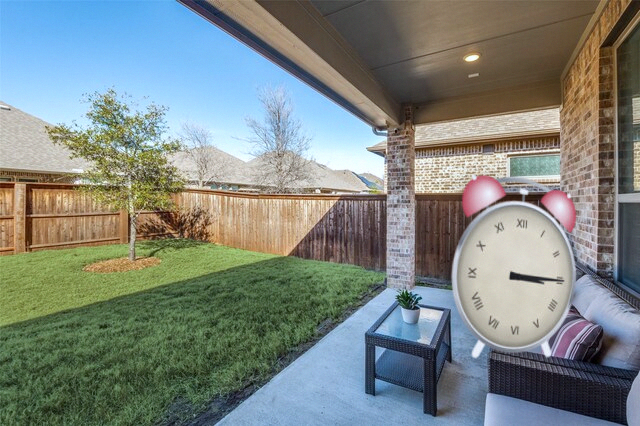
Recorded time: 3:15
